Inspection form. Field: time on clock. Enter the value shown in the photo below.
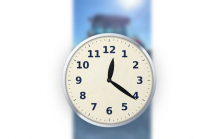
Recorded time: 12:21
